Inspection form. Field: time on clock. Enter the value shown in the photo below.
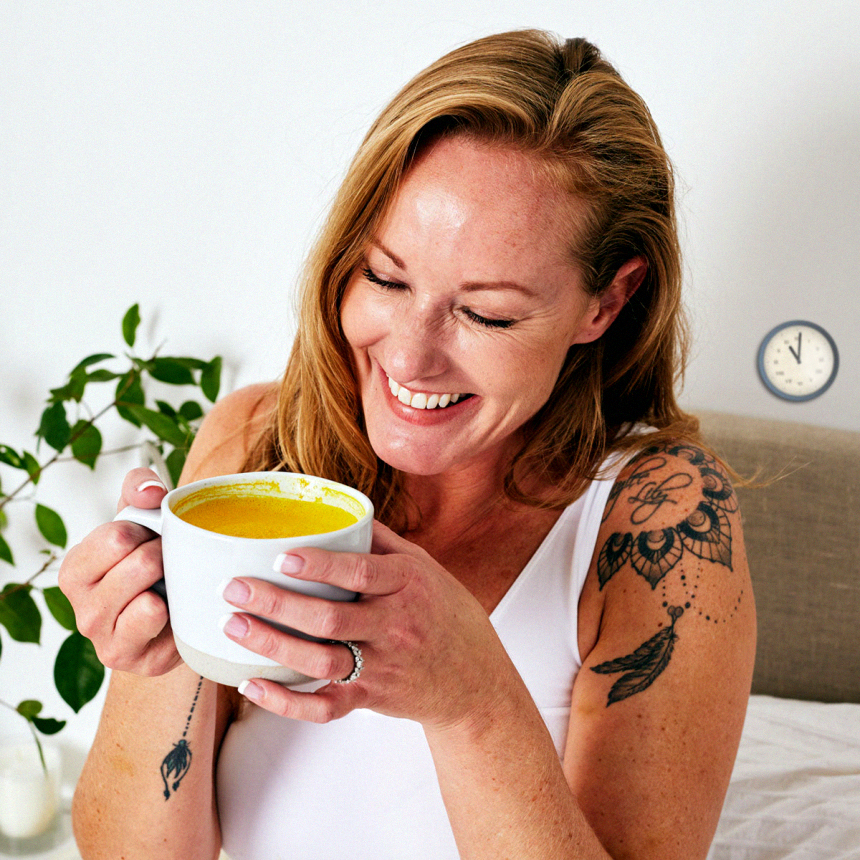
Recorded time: 11:01
